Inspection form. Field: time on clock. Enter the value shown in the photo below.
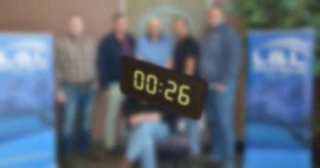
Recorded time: 0:26
